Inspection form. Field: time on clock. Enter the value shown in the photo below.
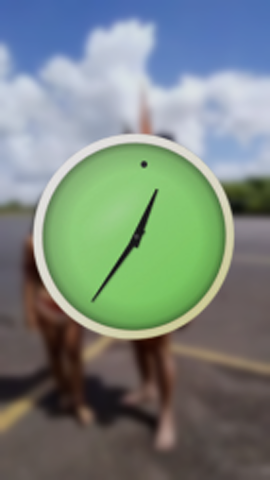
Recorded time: 12:35
